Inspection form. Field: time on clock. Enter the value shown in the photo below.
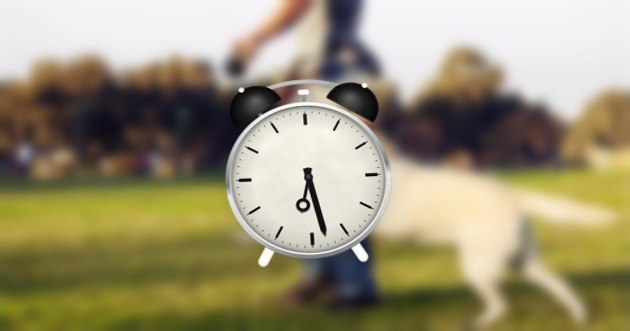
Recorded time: 6:28
